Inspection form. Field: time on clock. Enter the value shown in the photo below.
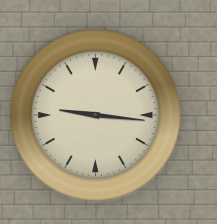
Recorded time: 9:16
